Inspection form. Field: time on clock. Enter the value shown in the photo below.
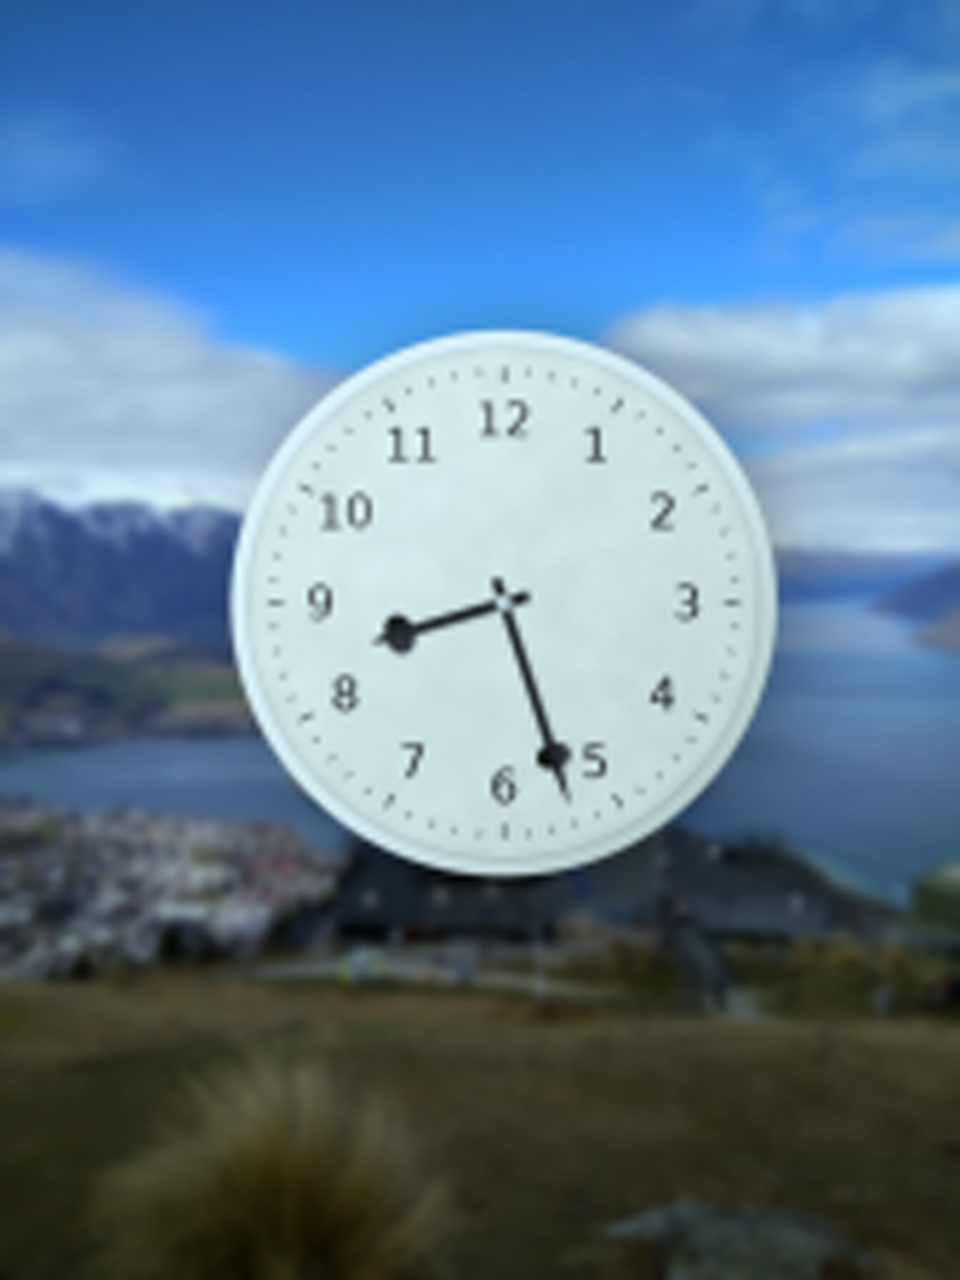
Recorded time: 8:27
